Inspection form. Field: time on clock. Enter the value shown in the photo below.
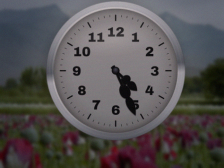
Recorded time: 4:26
